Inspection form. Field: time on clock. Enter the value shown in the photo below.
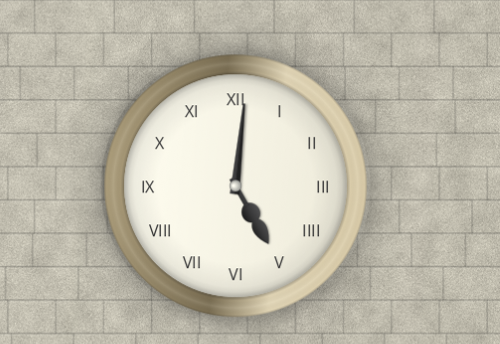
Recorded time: 5:01
